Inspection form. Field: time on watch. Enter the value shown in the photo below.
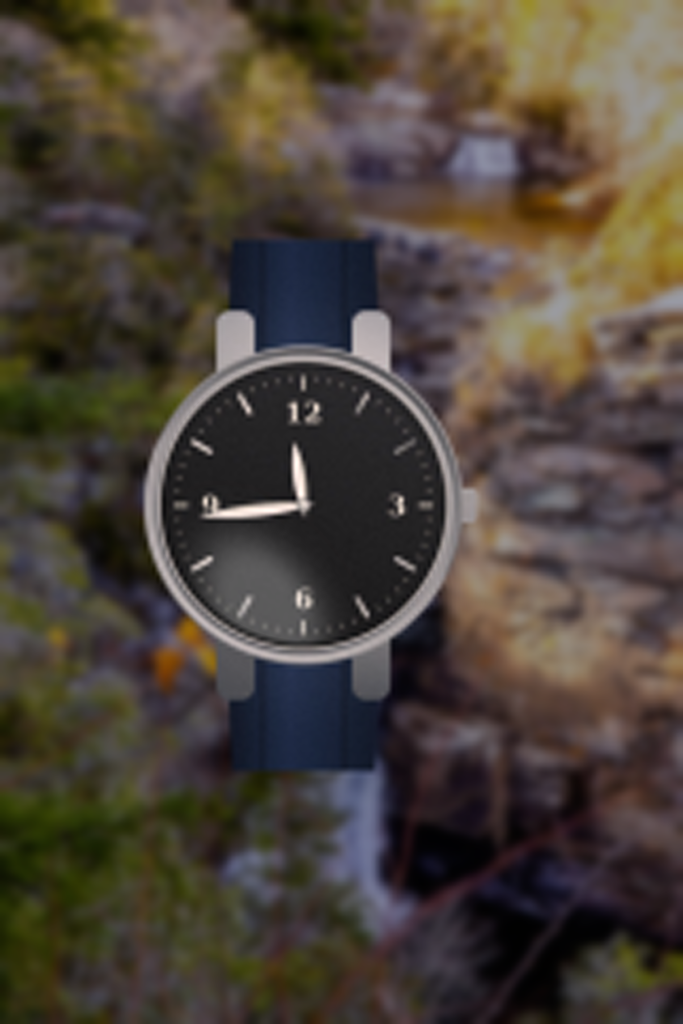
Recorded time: 11:44
